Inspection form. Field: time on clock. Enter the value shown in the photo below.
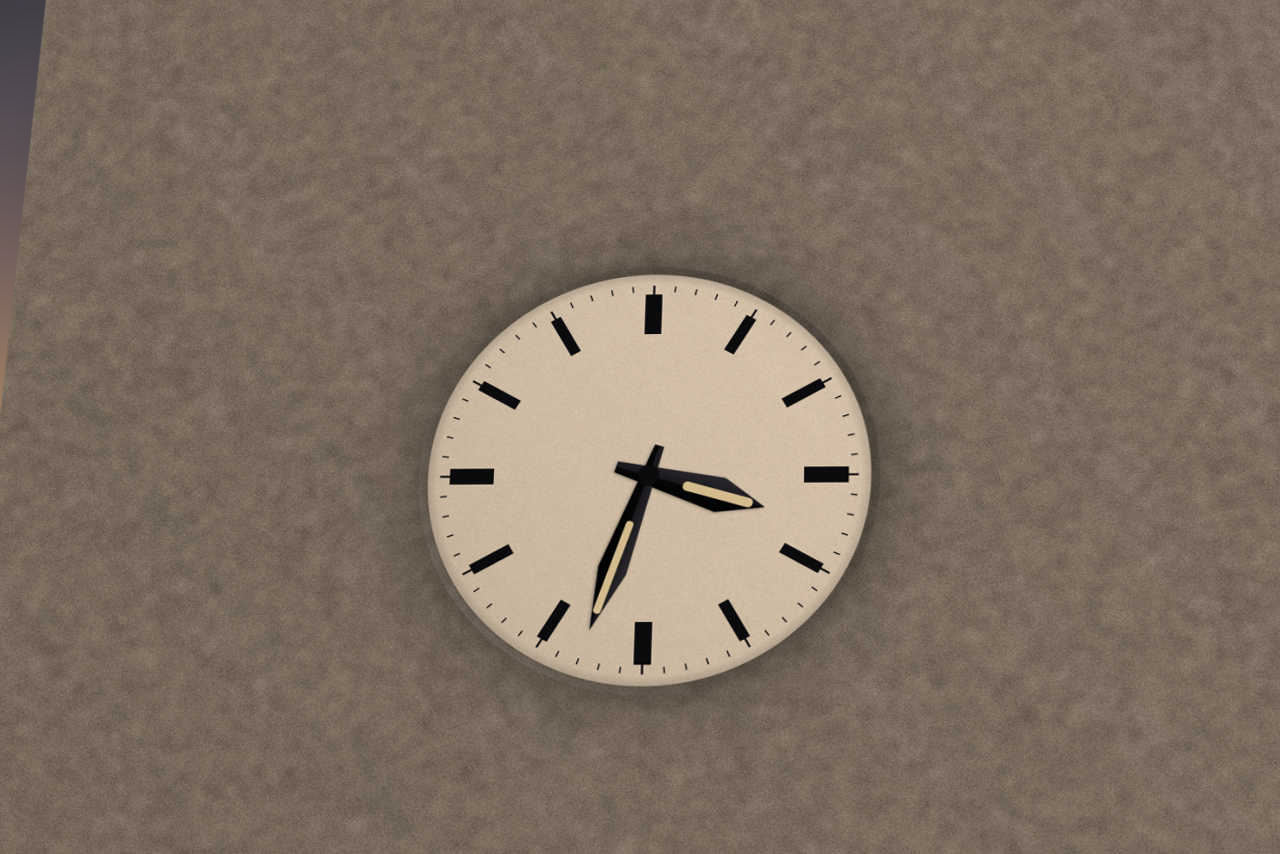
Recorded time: 3:33
